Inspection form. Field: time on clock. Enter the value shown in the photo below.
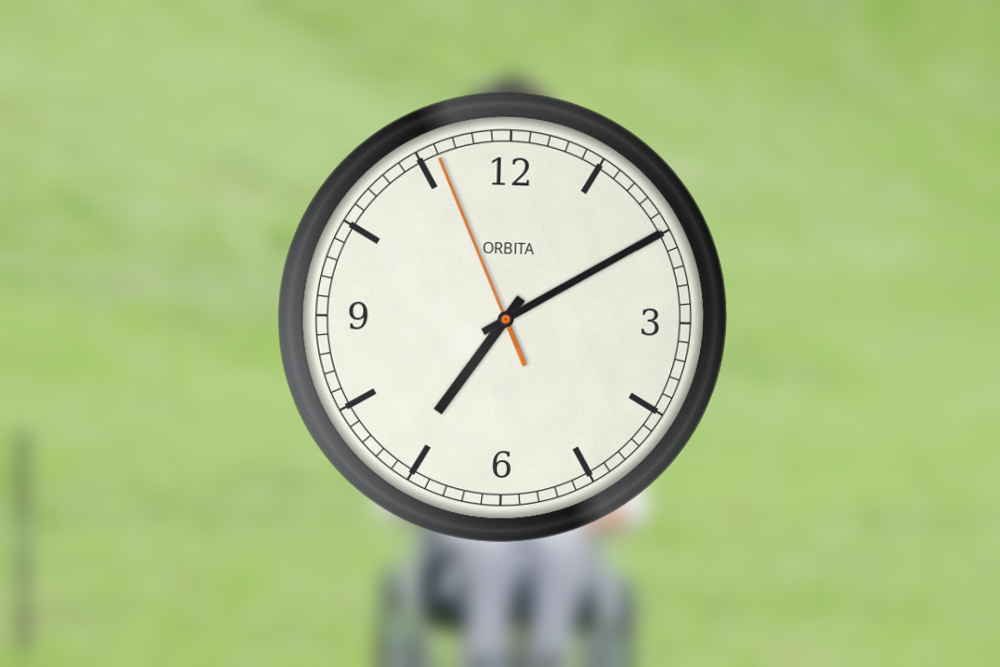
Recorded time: 7:09:56
